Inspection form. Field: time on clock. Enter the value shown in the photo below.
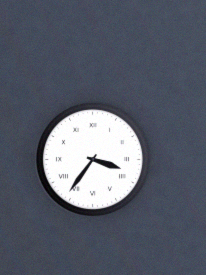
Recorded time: 3:36
